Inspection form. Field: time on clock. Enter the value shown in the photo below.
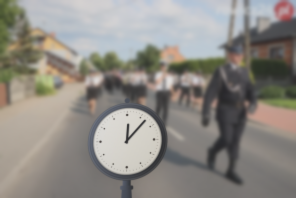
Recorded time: 12:07
